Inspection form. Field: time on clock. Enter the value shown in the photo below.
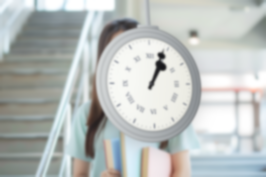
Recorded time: 1:04
